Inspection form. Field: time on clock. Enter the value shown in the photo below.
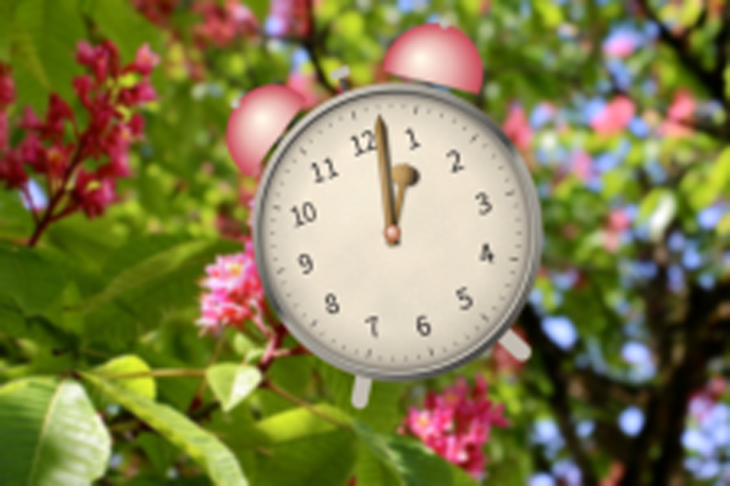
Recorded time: 1:02
